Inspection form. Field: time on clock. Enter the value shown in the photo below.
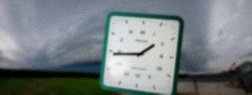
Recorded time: 1:44
